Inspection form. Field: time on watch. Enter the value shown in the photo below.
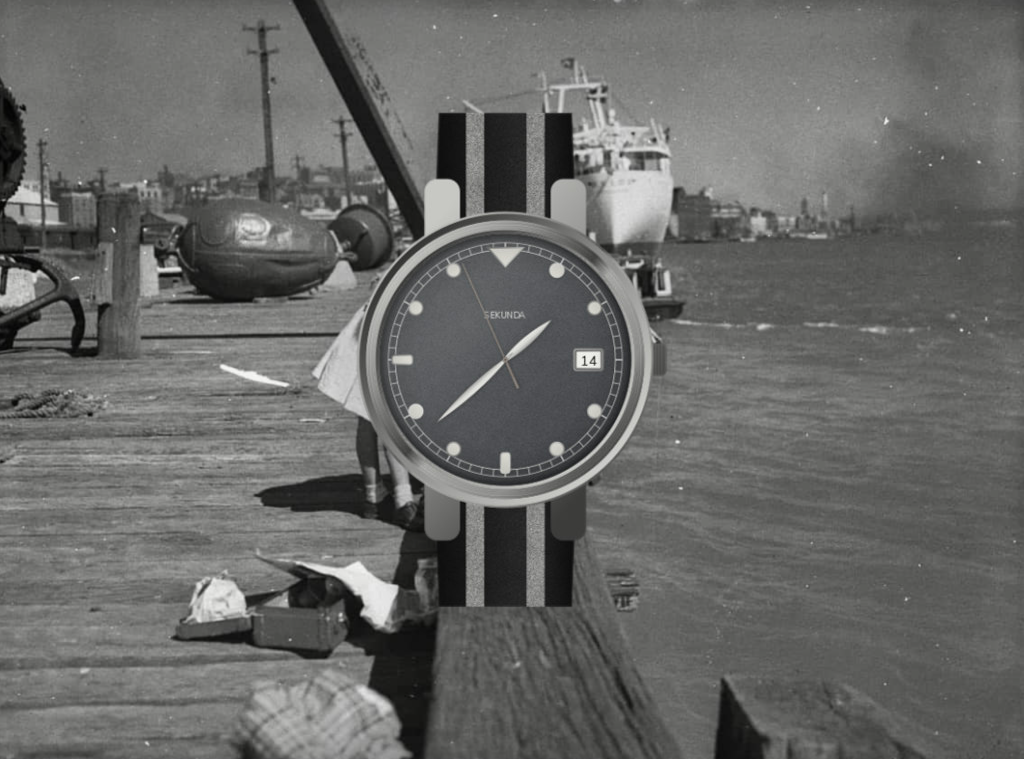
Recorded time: 1:37:56
